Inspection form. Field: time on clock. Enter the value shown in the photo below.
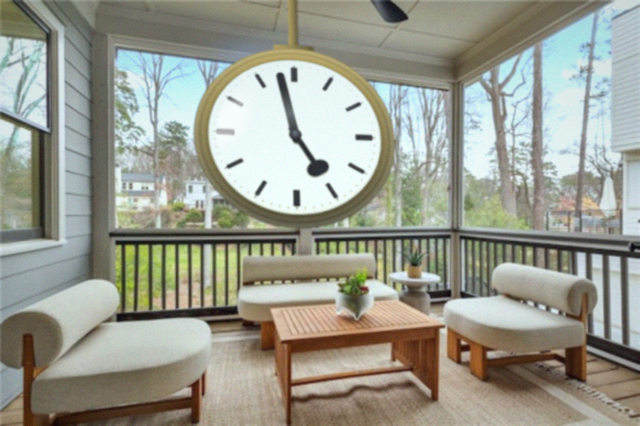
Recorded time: 4:58
